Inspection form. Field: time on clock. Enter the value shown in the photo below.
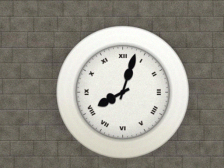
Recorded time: 8:03
